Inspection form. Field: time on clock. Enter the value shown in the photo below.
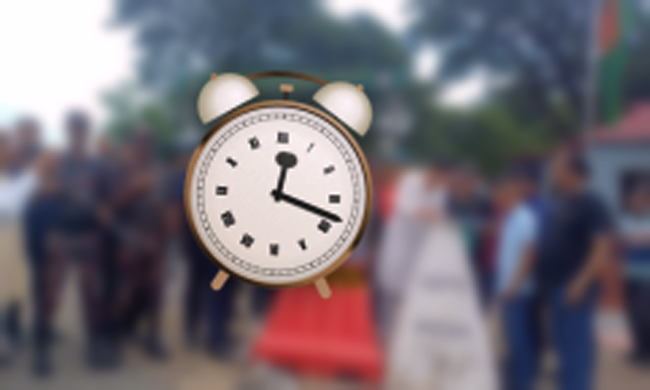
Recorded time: 12:18
